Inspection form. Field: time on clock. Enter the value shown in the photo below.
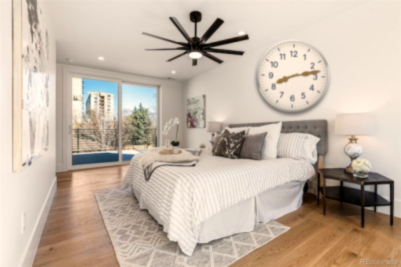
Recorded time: 8:13
